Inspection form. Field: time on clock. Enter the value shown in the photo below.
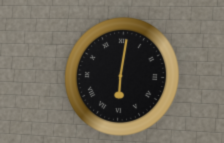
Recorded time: 6:01
